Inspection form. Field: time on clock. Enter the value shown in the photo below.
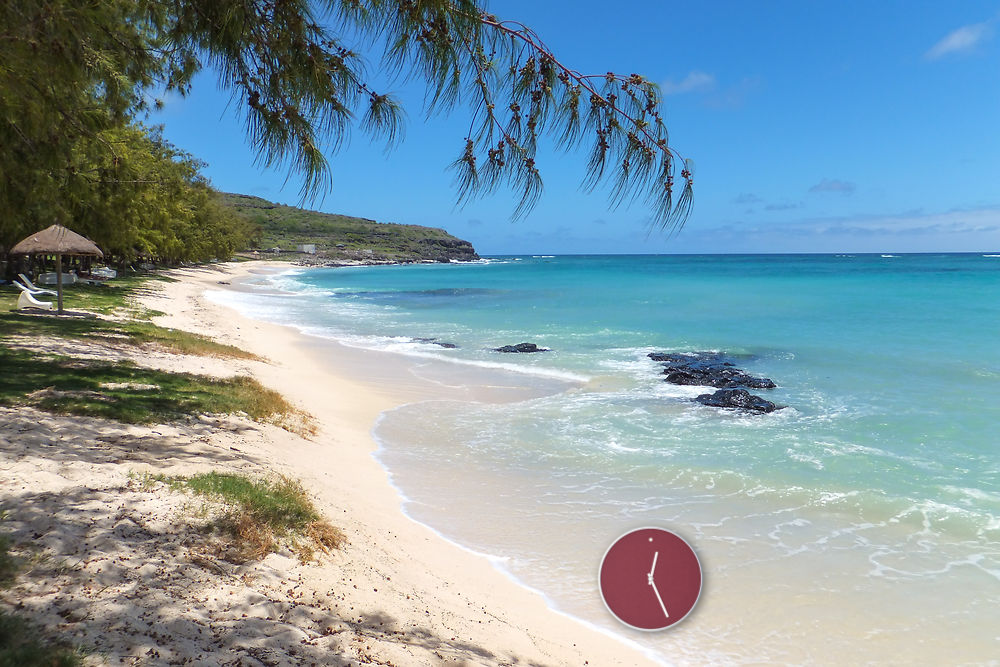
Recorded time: 12:26
